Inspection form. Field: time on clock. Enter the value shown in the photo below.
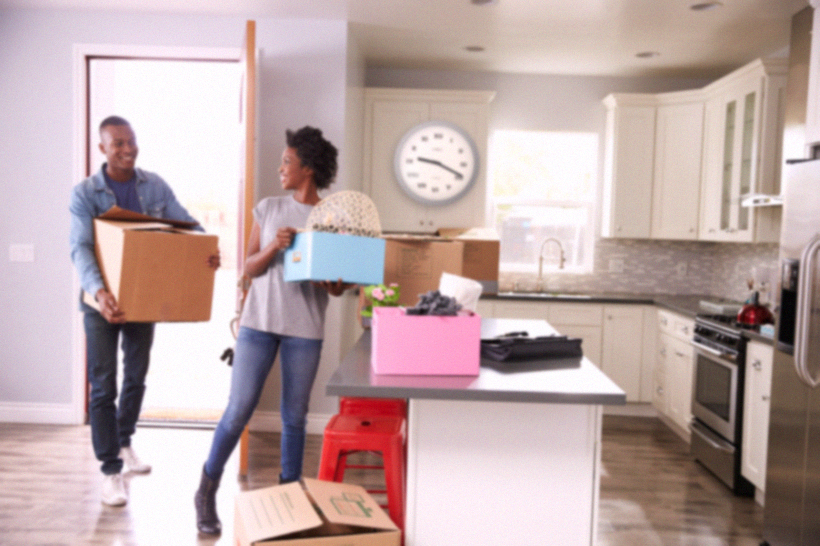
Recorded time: 9:19
